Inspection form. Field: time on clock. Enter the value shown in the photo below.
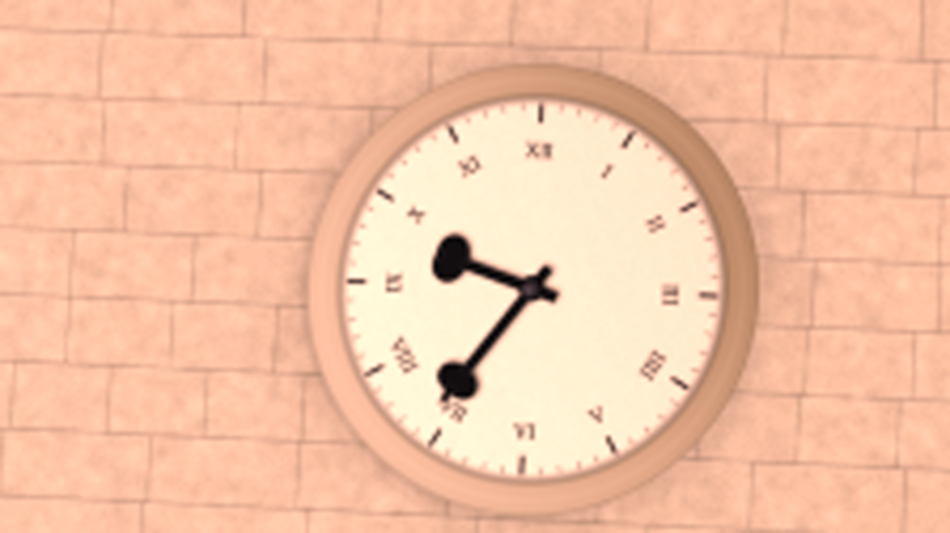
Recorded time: 9:36
